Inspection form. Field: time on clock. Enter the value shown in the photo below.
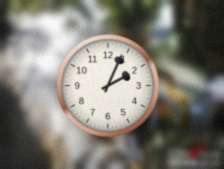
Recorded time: 2:04
